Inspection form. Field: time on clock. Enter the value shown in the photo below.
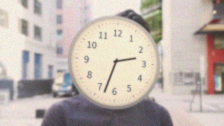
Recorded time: 2:33
